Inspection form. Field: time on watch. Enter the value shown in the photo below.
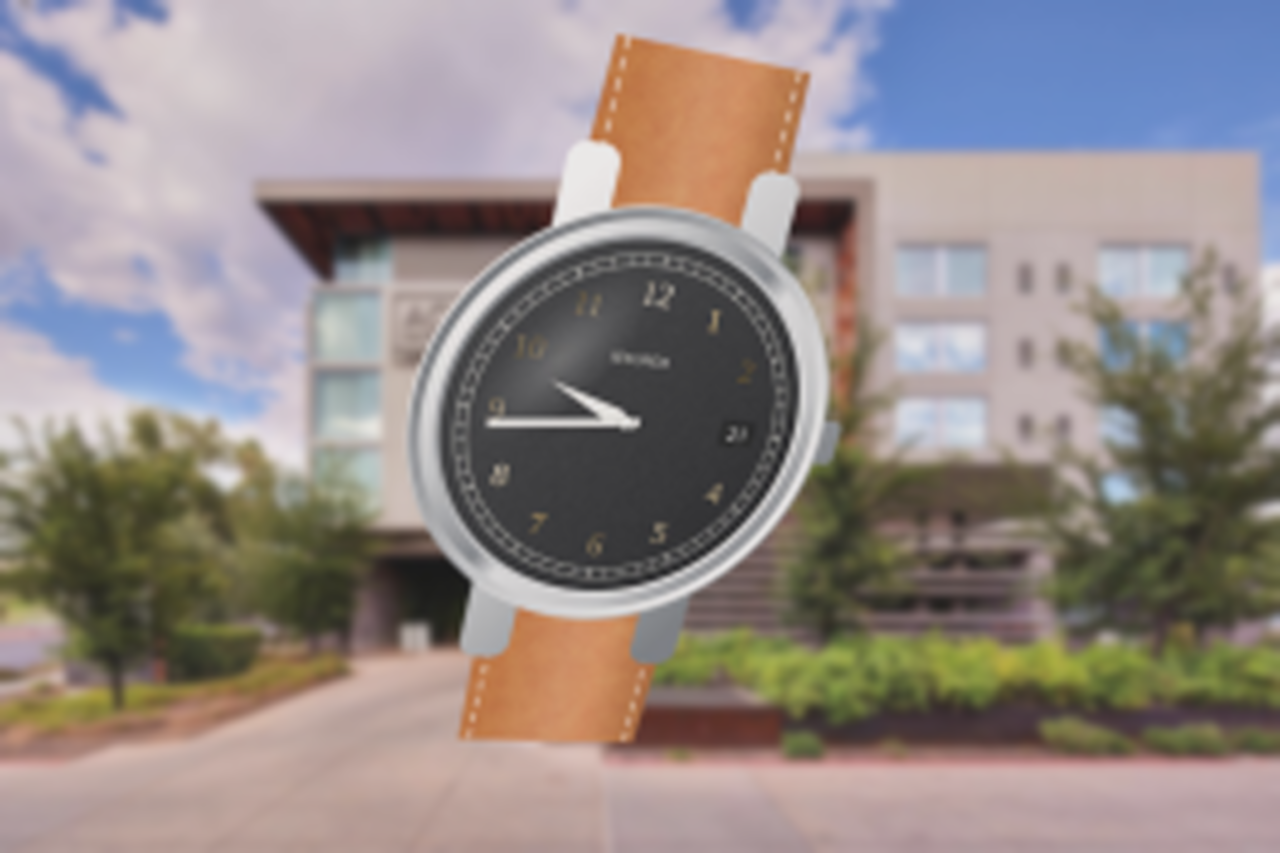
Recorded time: 9:44
